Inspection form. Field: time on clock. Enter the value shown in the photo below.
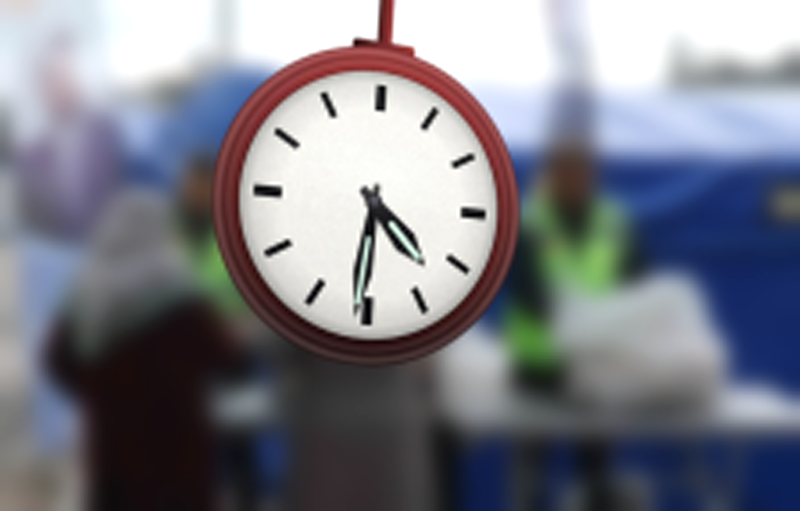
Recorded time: 4:31
